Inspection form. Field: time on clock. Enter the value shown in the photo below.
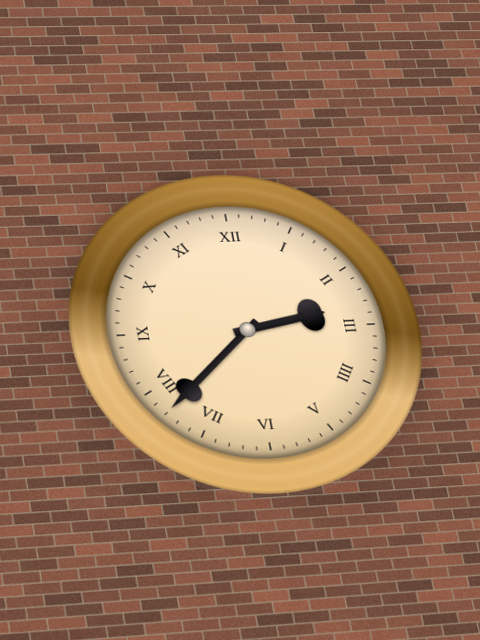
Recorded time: 2:38
